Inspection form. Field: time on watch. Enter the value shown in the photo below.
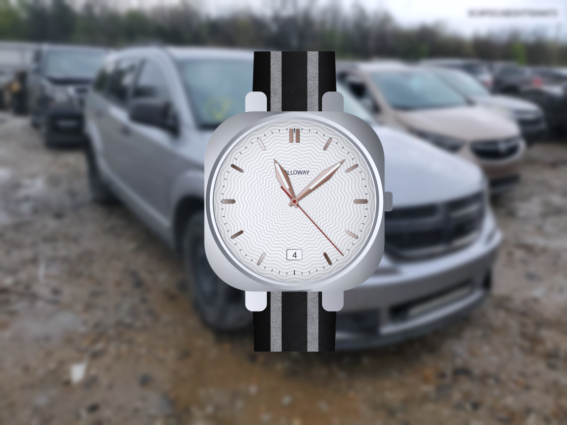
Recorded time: 11:08:23
